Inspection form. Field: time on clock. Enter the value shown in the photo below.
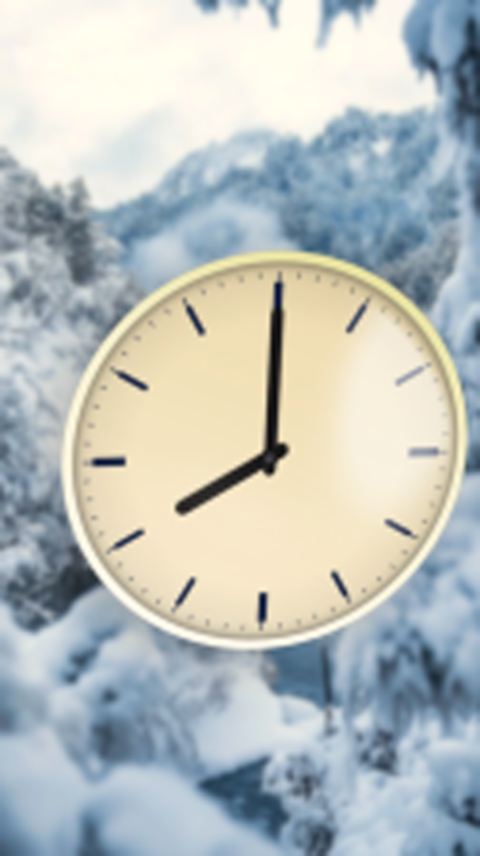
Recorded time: 8:00
